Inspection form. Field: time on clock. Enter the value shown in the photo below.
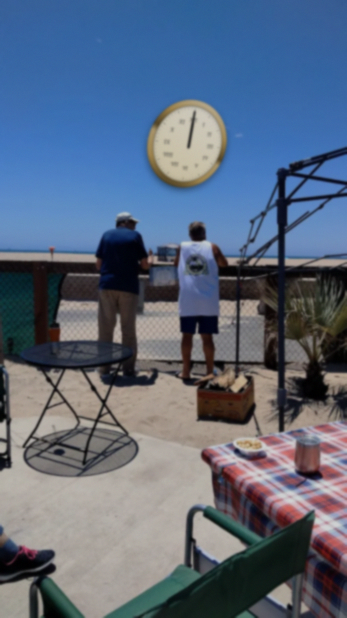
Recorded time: 12:00
